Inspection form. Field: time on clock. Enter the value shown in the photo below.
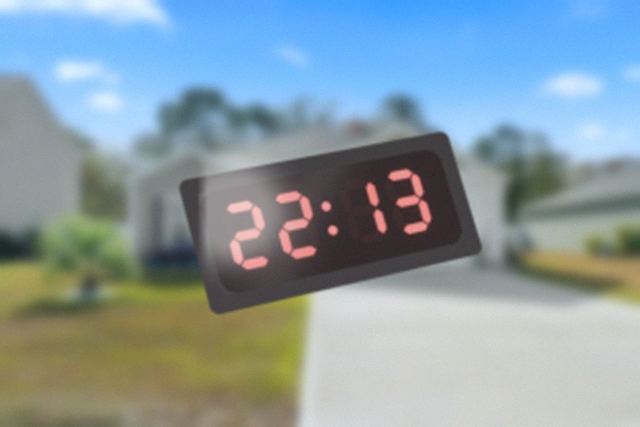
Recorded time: 22:13
